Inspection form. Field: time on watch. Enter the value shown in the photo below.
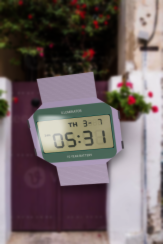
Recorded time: 5:31
